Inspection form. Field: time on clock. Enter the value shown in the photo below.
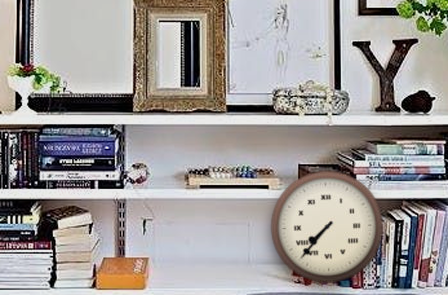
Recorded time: 7:37
